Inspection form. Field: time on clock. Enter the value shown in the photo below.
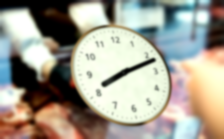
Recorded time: 8:12
